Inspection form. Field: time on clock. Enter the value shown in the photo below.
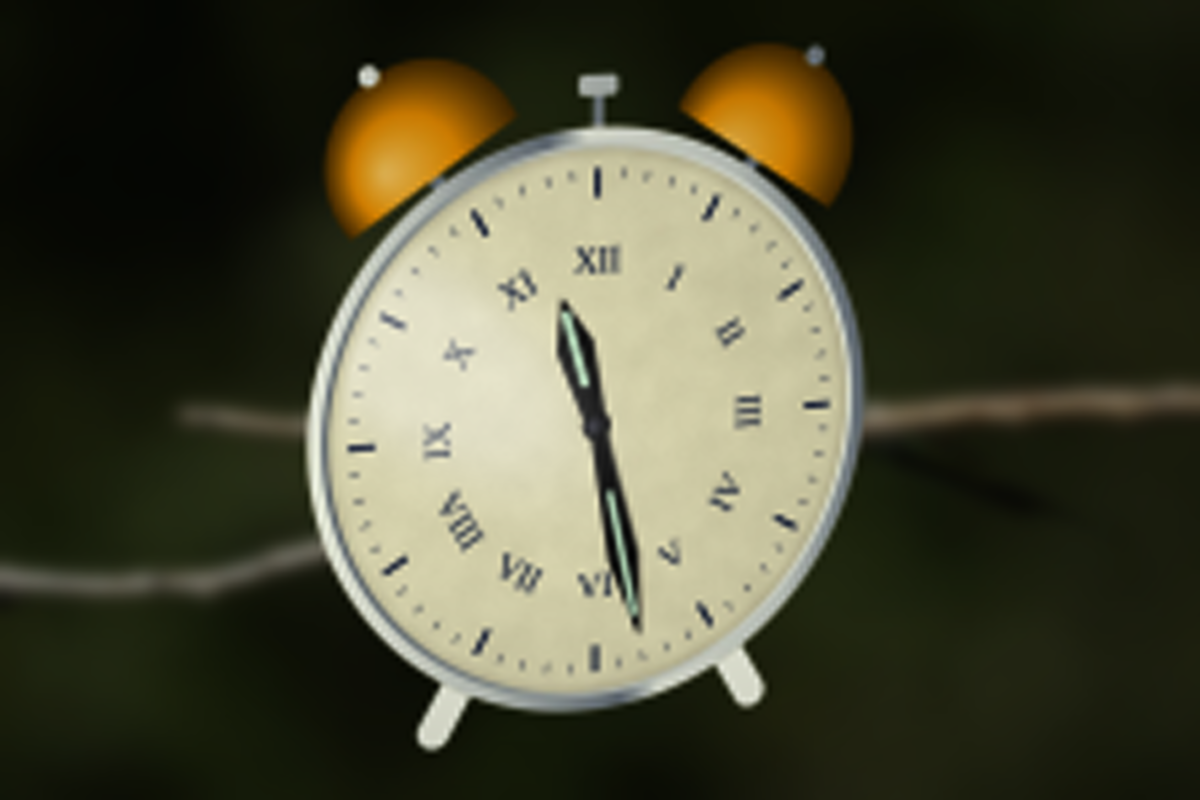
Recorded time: 11:28
